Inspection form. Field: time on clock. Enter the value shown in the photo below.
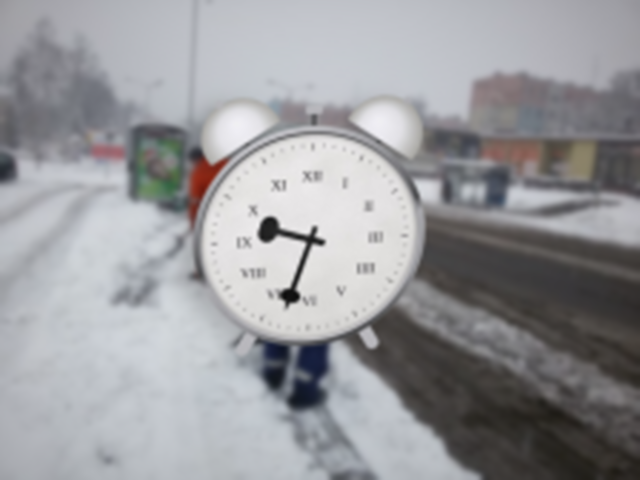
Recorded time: 9:33
